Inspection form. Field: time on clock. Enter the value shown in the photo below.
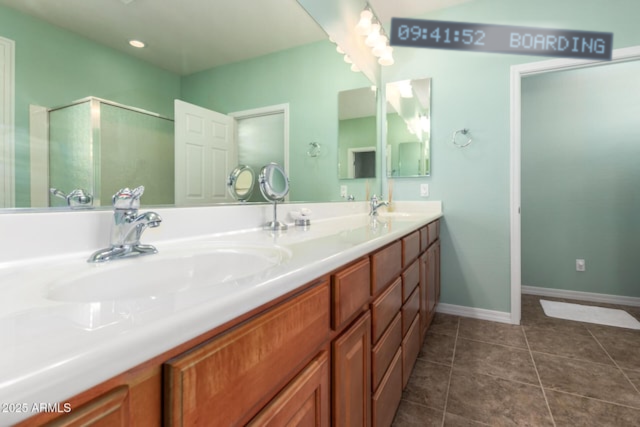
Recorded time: 9:41:52
